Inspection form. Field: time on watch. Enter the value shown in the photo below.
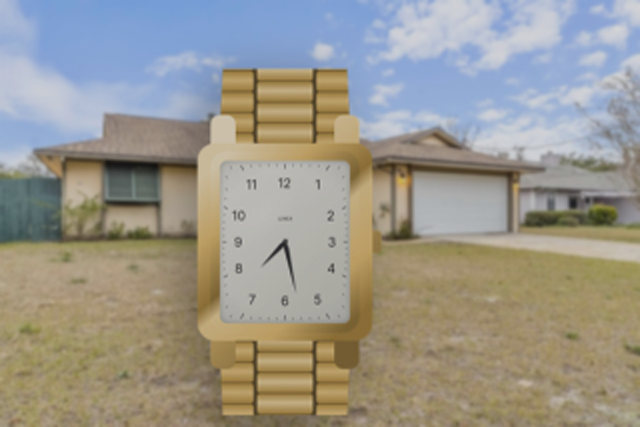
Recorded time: 7:28
